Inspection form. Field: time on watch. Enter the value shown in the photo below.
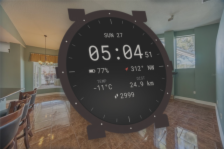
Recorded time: 5:04
